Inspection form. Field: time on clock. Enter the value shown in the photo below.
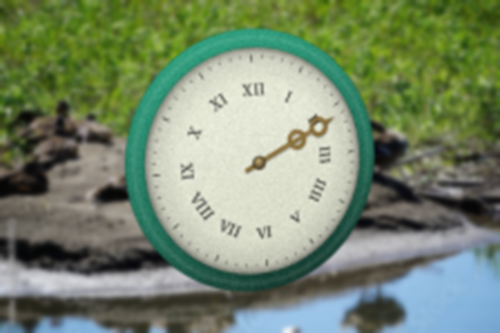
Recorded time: 2:11
